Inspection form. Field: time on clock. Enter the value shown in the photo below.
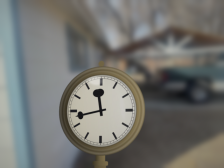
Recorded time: 11:43
